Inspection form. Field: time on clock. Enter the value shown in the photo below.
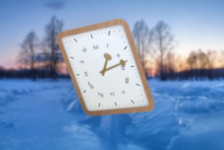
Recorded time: 1:13
